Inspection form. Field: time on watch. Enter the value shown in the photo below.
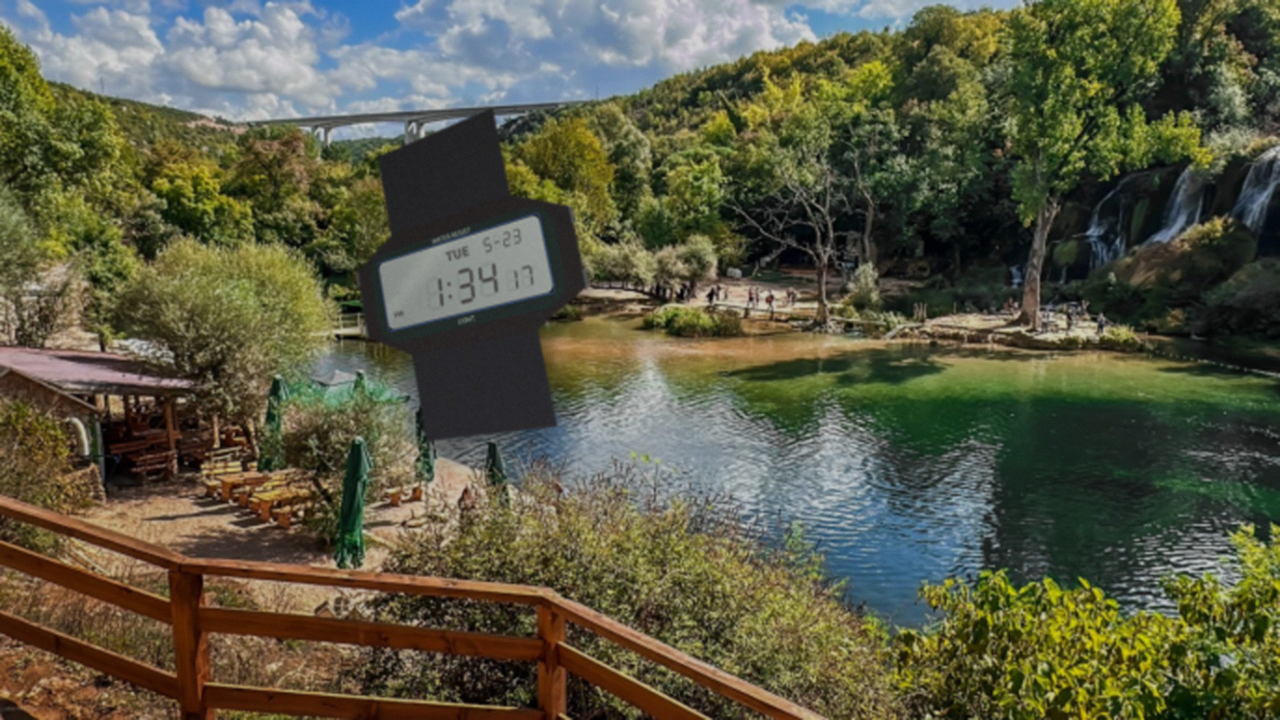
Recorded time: 1:34:17
